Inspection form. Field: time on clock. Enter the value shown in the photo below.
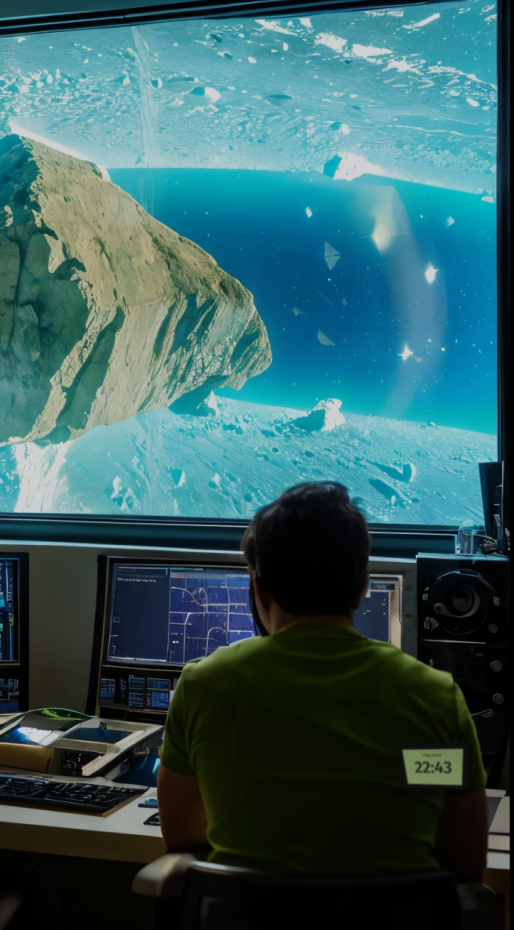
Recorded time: 22:43
